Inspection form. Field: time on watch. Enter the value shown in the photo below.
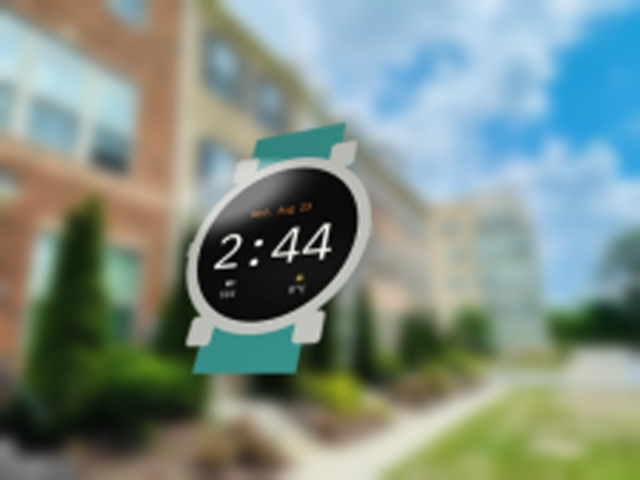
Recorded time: 2:44
